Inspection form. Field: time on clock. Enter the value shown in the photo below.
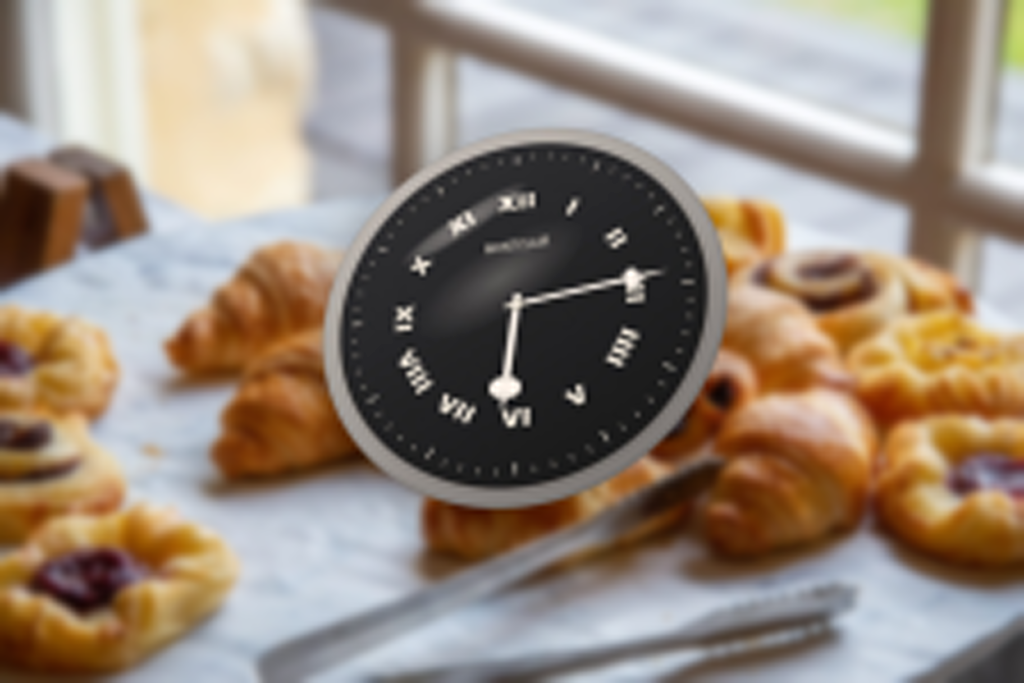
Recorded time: 6:14
